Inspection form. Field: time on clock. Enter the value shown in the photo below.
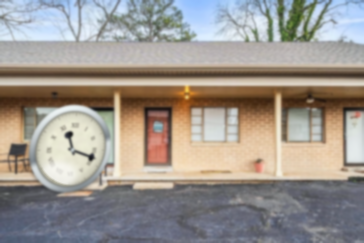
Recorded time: 11:18
